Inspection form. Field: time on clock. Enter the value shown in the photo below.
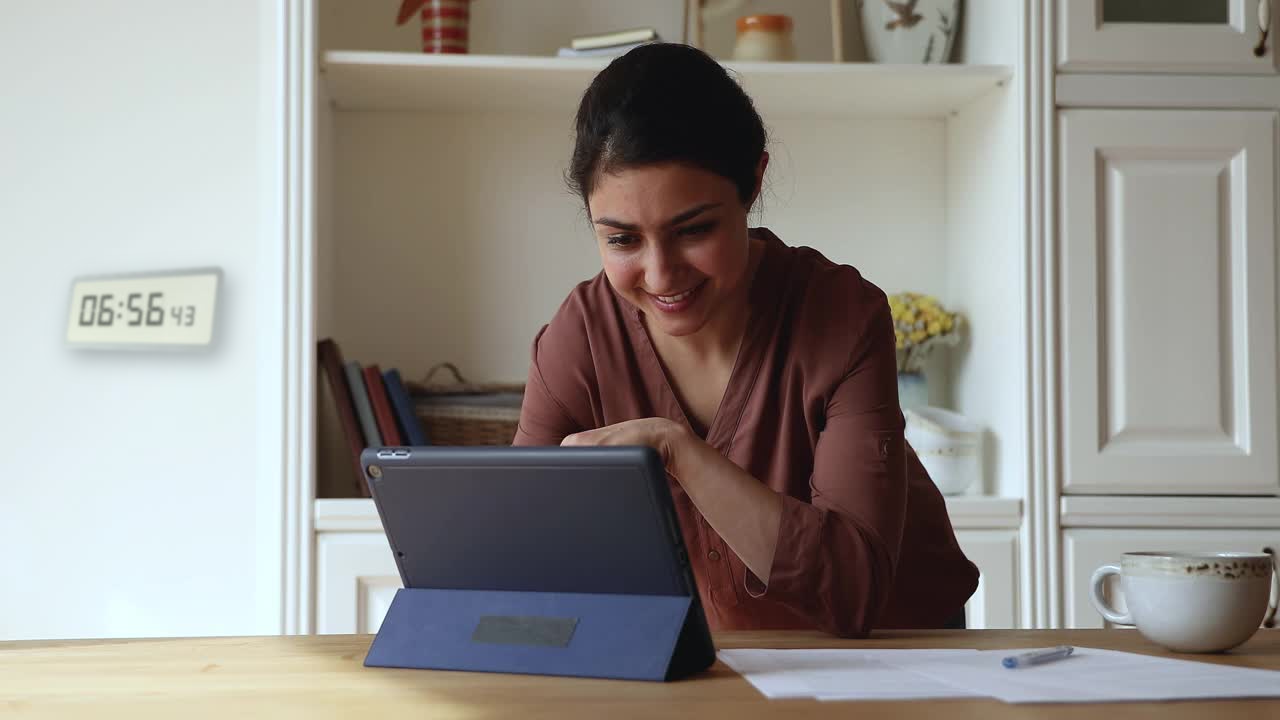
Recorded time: 6:56:43
